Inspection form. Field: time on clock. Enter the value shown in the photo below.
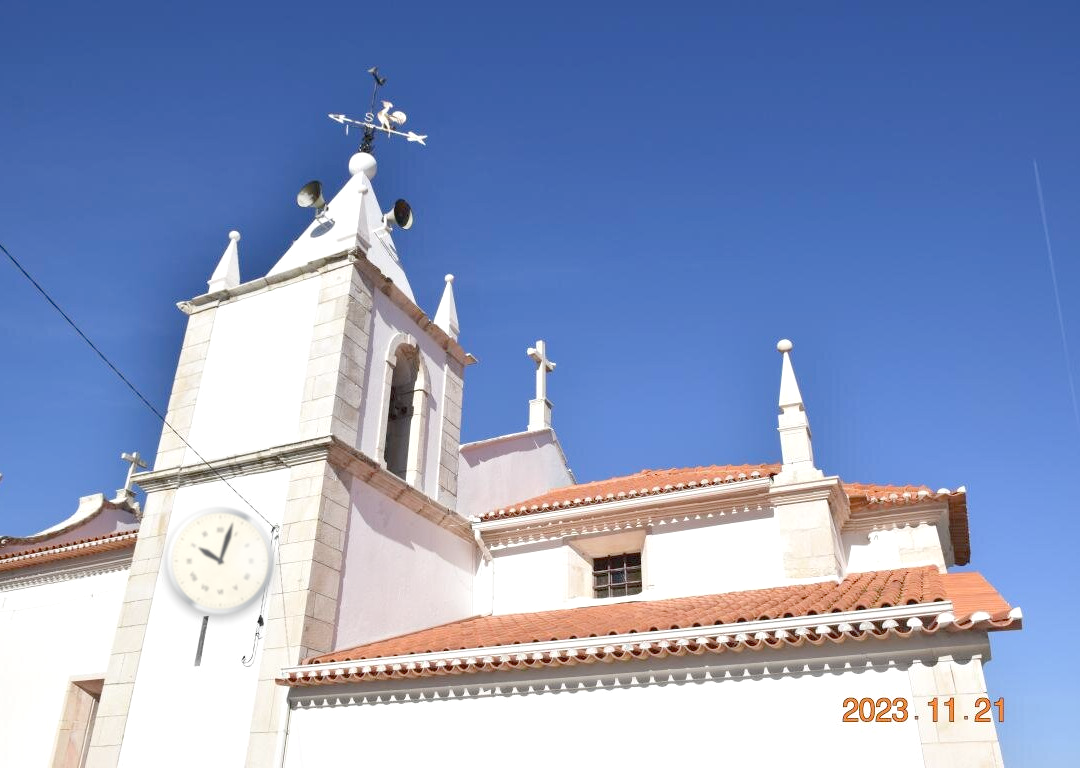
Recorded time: 10:03
